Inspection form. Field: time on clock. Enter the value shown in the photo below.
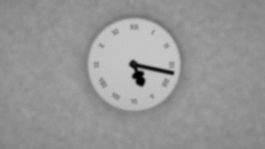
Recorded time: 5:17
